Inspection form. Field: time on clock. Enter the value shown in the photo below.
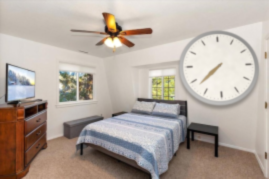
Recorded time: 7:38
